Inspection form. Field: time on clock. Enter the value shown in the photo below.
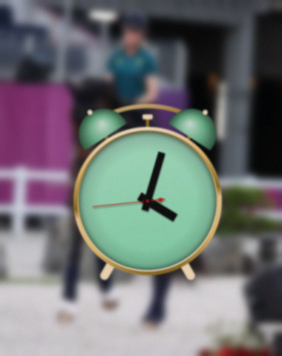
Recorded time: 4:02:44
